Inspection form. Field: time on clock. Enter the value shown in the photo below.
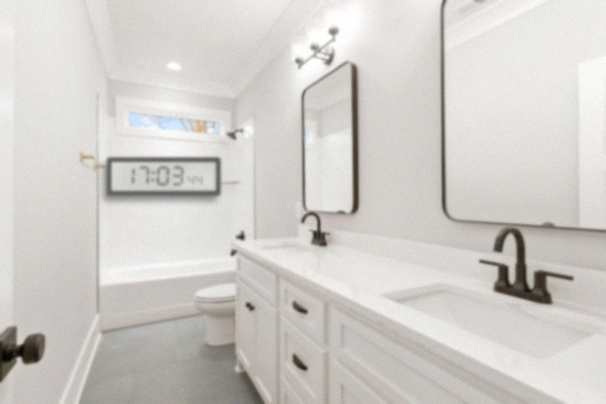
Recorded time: 17:03
